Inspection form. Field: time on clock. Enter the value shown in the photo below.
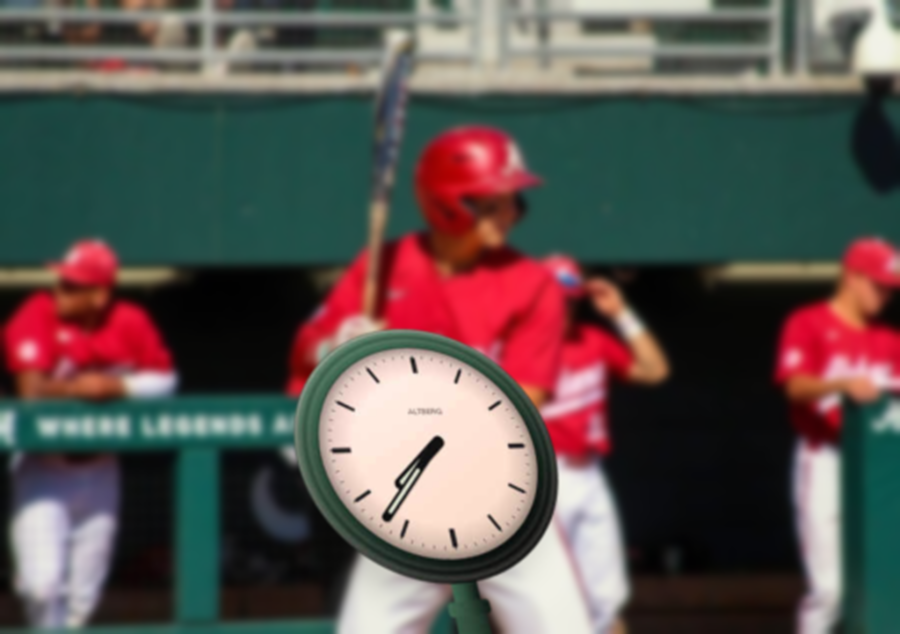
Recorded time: 7:37
